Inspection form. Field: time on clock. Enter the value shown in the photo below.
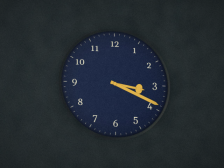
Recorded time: 3:19
